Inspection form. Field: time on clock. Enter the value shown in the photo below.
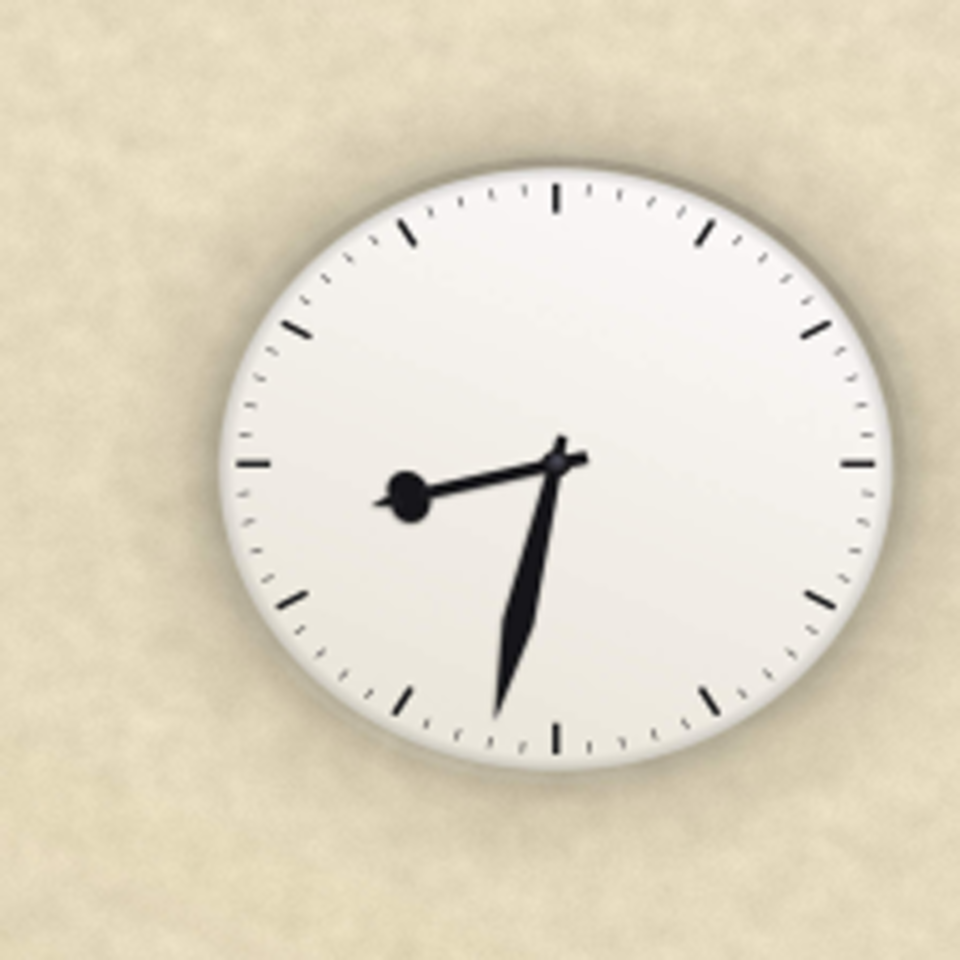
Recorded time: 8:32
